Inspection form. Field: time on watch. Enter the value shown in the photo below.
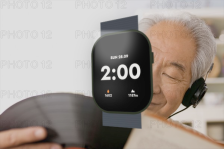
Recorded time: 2:00
